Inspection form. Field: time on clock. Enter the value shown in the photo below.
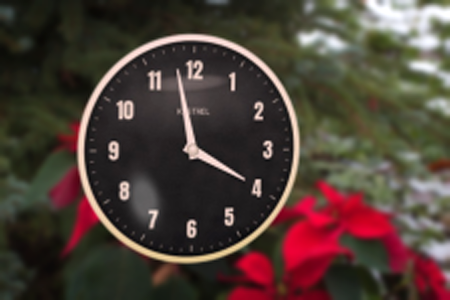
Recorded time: 3:58
